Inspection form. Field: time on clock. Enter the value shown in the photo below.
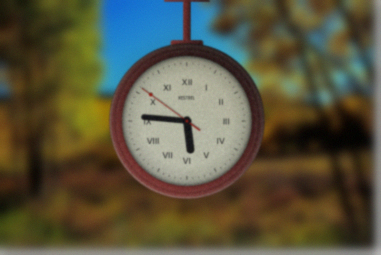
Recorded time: 5:45:51
